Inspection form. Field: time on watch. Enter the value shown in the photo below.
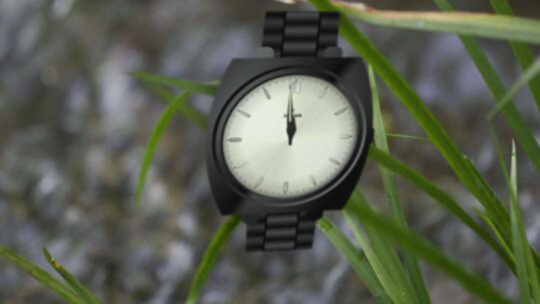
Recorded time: 11:59
